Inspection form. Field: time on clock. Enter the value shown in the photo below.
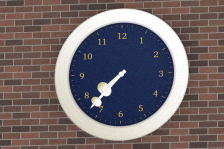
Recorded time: 7:37
